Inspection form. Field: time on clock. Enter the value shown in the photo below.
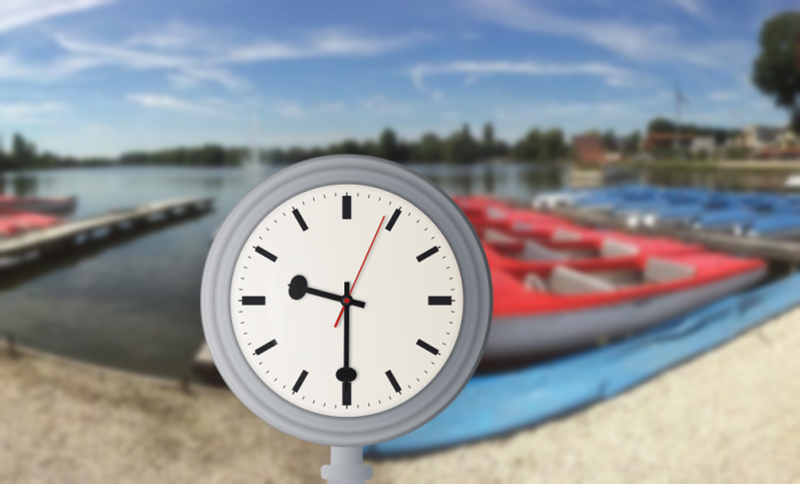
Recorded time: 9:30:04
